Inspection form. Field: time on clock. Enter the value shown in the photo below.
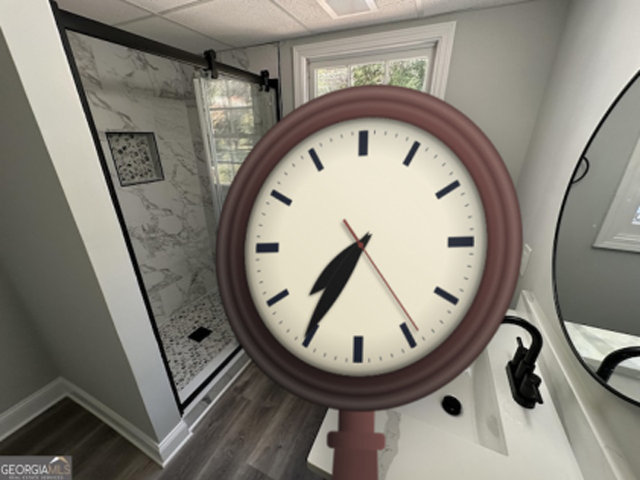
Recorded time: 7:35:24
